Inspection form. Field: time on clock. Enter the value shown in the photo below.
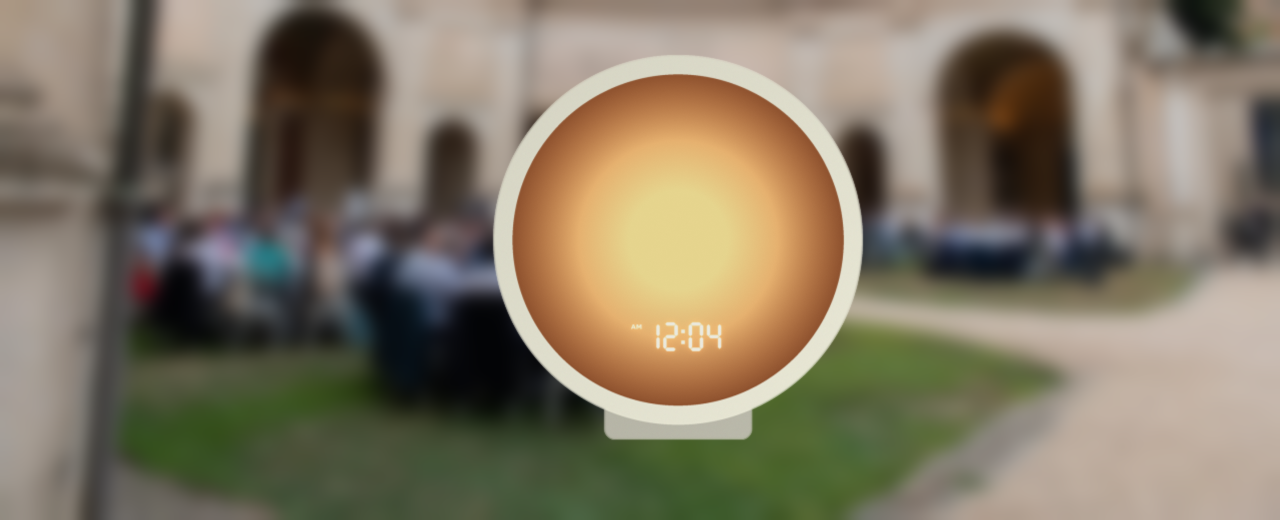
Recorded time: 12:04
